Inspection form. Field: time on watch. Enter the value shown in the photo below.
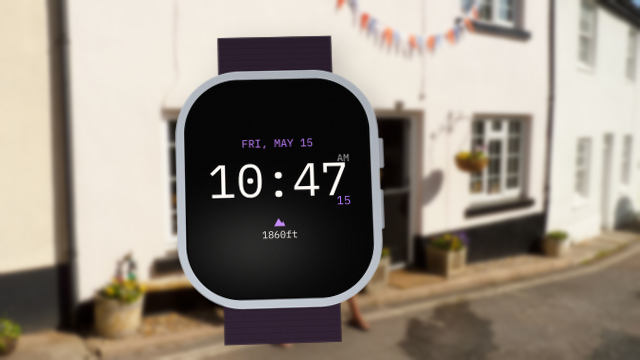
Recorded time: 10:47:15
